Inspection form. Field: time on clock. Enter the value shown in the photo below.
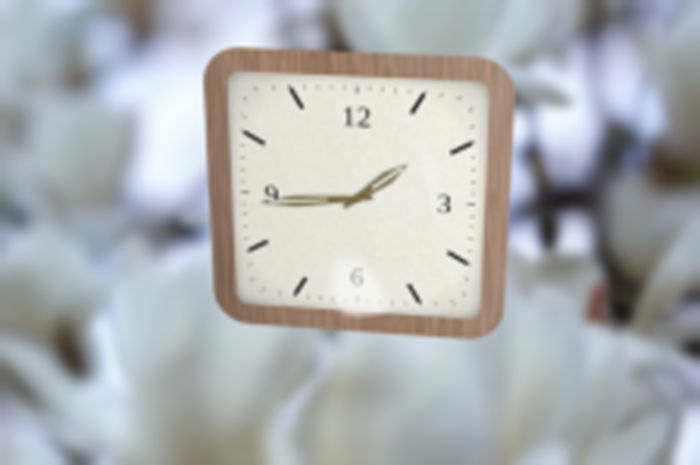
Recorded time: 1:44
